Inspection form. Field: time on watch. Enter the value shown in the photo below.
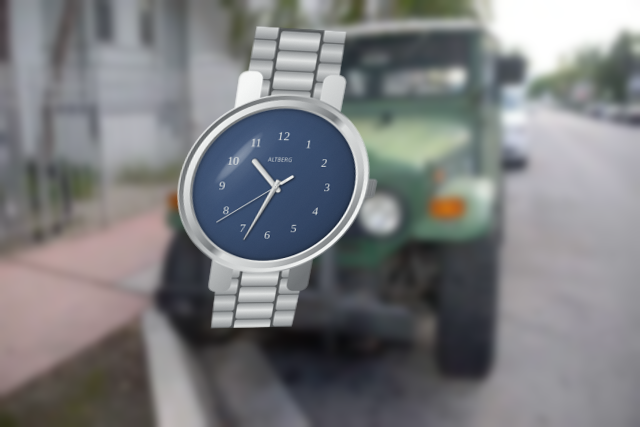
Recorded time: 10:33:39
